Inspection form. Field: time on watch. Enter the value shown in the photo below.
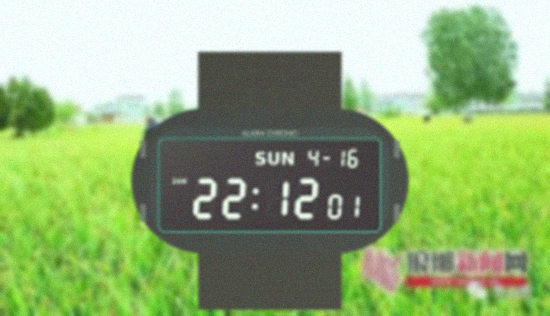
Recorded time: 22:12:01
